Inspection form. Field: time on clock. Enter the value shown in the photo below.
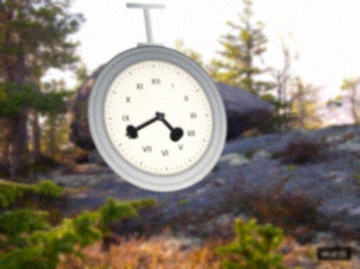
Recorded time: 4:41
